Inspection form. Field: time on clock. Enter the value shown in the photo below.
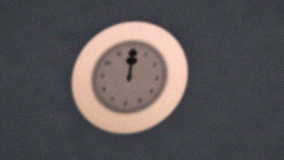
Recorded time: 12:00
